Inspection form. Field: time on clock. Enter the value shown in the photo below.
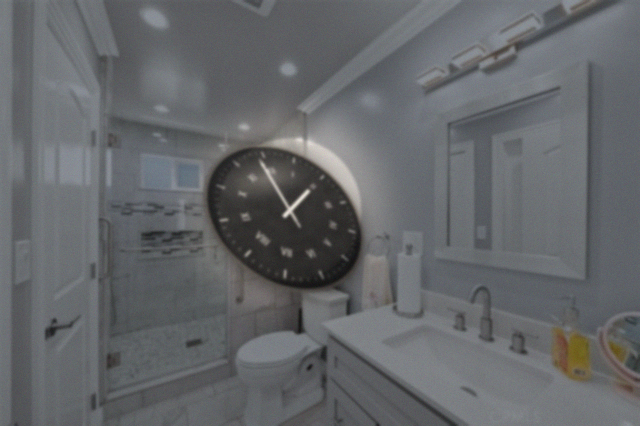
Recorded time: 1:58:59
